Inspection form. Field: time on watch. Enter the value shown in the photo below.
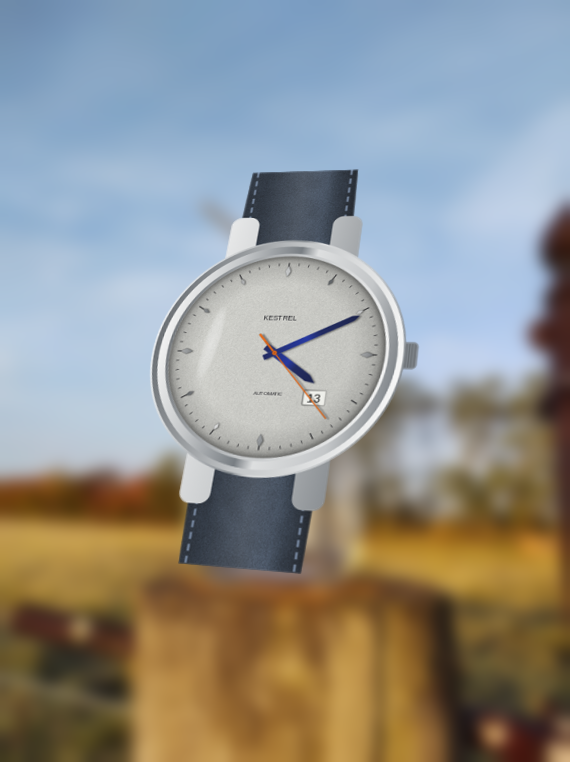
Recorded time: 4:10:23
